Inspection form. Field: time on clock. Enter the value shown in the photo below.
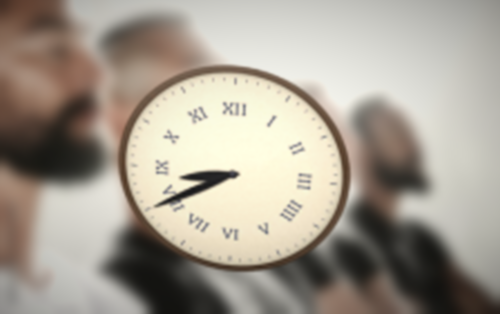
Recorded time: 8:40
